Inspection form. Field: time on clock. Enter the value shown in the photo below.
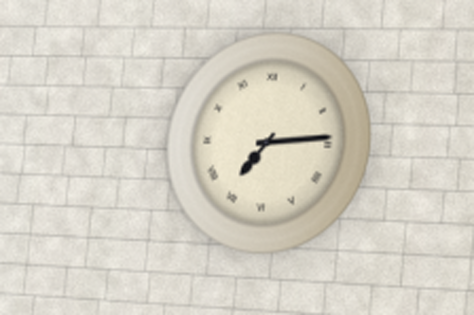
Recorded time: 7:14
